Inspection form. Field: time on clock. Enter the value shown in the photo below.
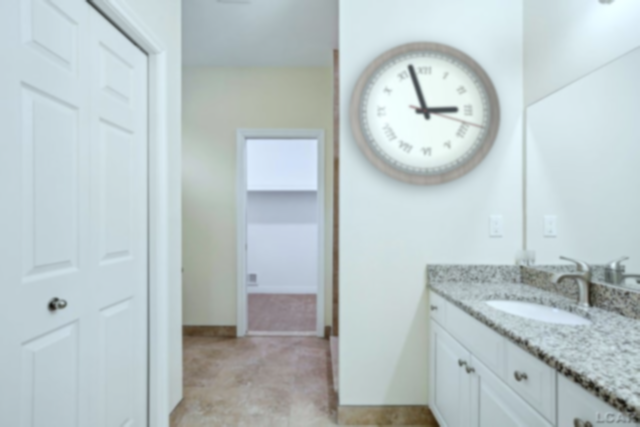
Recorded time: 2:57:18
